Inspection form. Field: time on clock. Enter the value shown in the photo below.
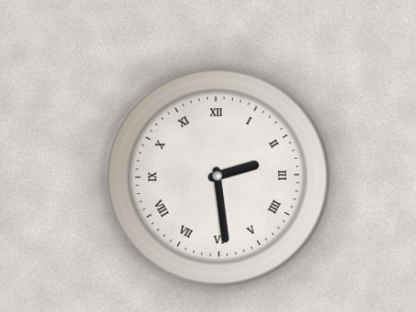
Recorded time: 2:29
